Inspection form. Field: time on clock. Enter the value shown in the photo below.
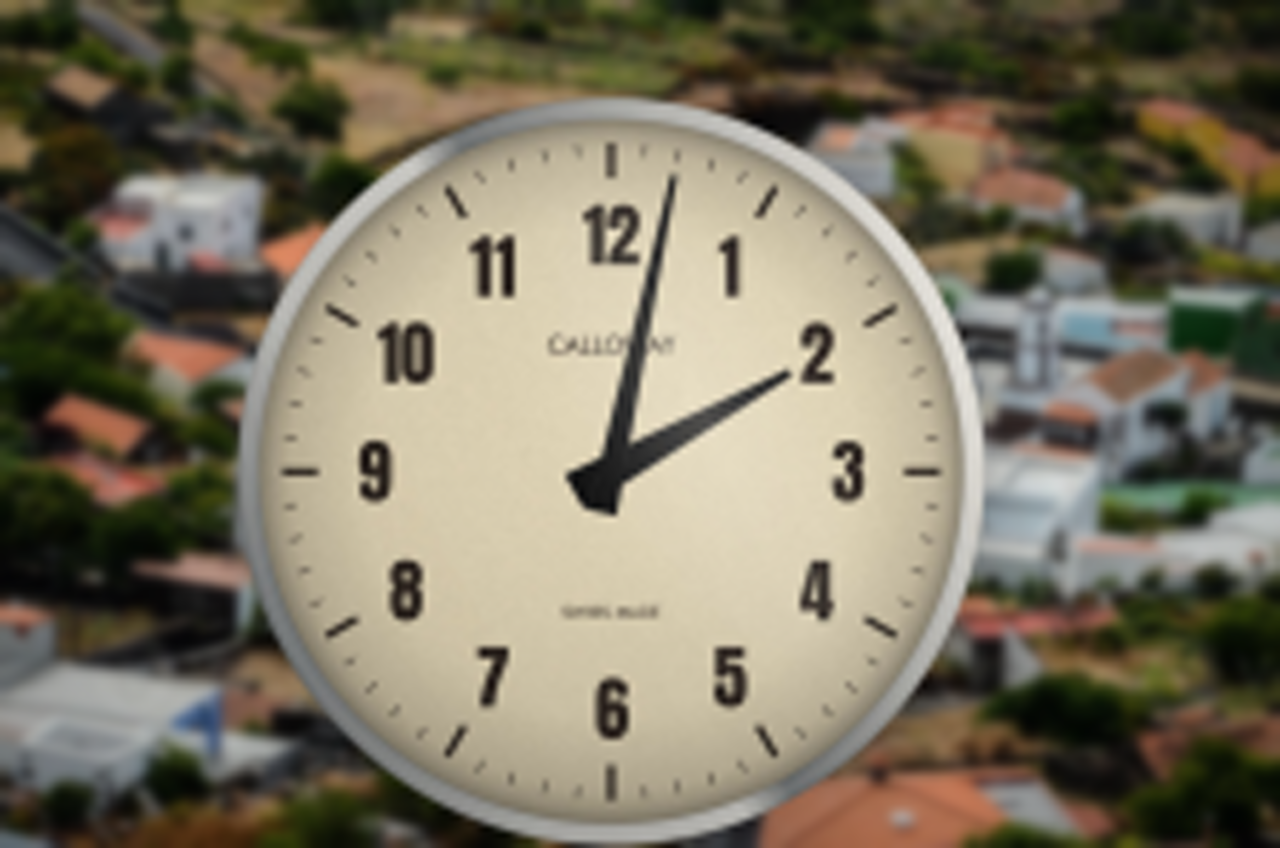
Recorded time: 2:02
